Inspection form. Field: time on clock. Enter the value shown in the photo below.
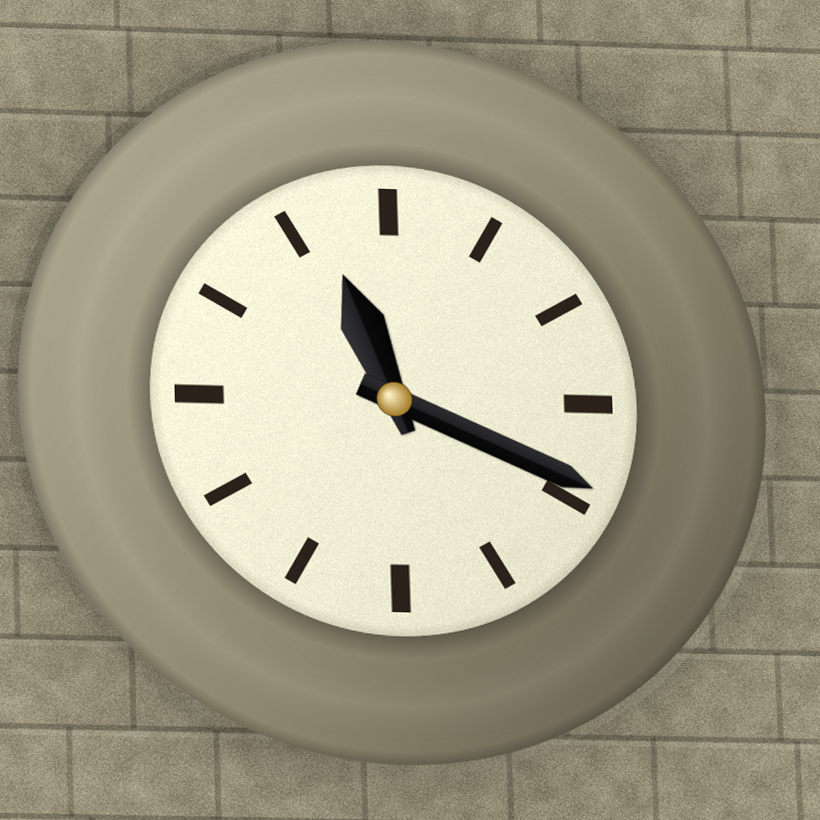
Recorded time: 11:19
